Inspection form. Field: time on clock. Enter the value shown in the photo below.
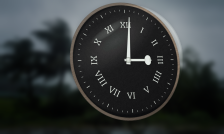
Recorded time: 3:01
